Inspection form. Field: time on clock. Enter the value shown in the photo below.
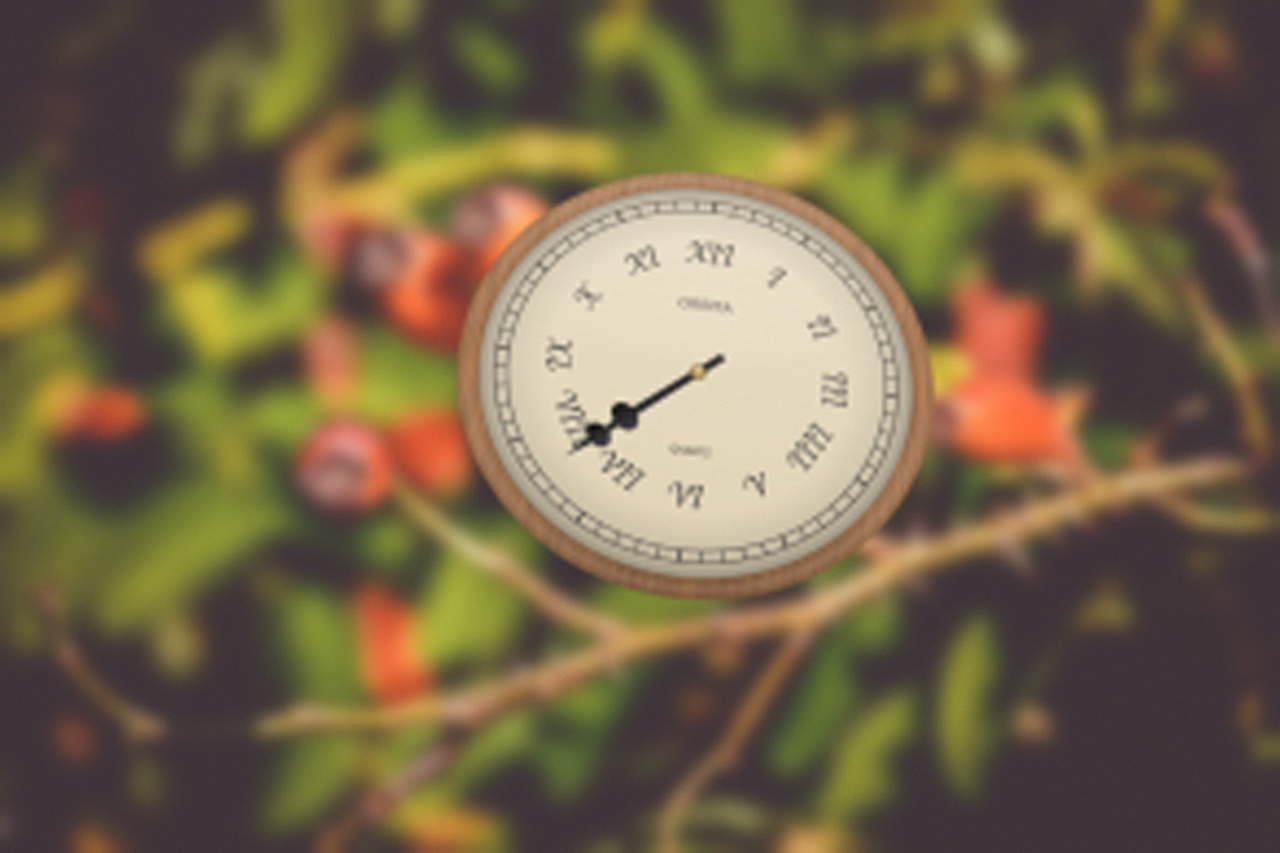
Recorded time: 7:38
